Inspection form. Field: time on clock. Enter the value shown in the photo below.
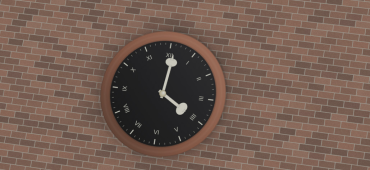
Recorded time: 4:01
